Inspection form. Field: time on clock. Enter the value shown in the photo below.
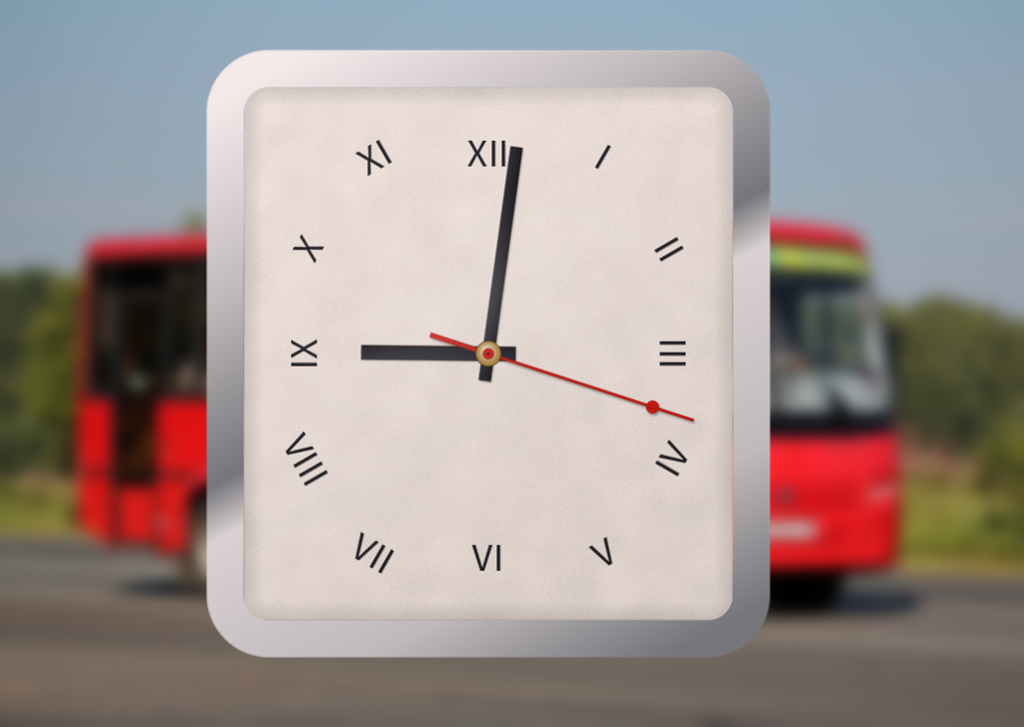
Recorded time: 9:01:18
